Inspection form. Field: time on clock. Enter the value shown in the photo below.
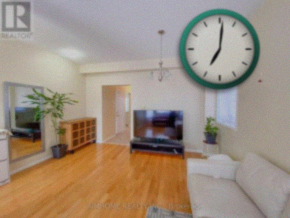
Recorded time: 7:01
